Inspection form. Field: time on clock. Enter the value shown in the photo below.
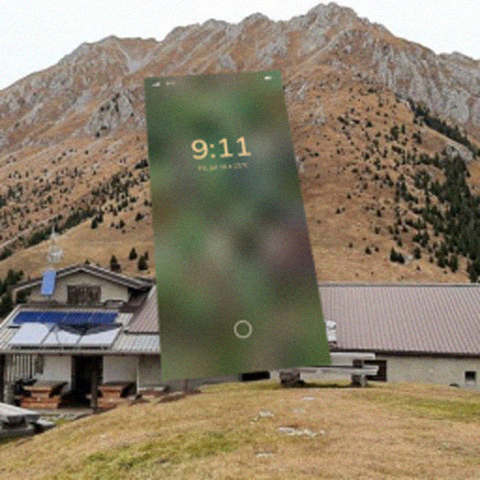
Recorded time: 9:11
